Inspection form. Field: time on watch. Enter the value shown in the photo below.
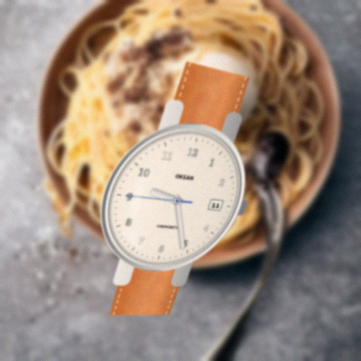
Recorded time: 9:25:45
